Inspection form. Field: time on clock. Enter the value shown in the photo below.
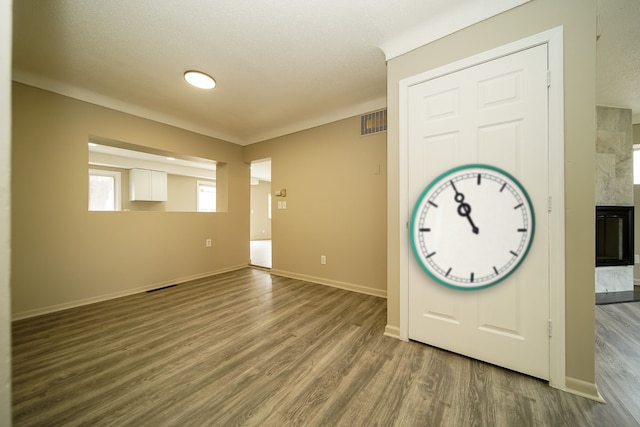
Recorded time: 10:55
